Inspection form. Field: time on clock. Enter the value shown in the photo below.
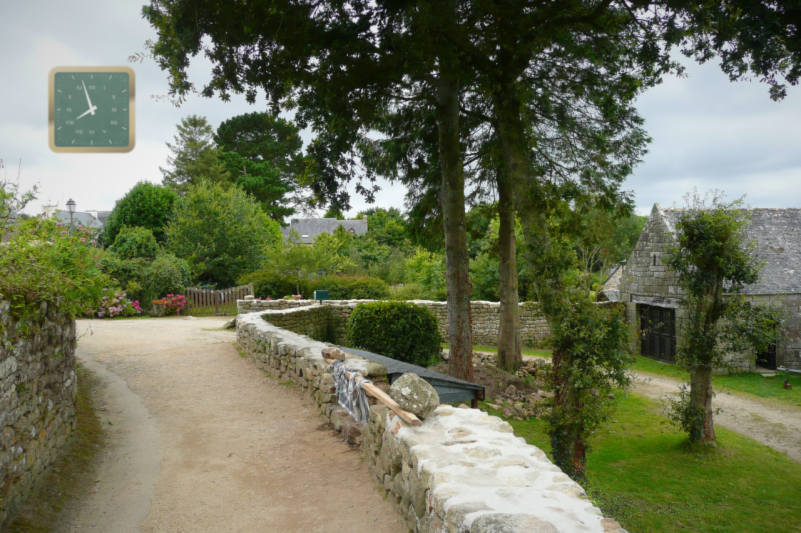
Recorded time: 7:57
